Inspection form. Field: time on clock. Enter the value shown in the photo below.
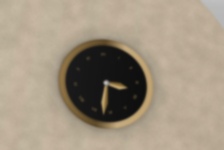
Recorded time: 3:32
